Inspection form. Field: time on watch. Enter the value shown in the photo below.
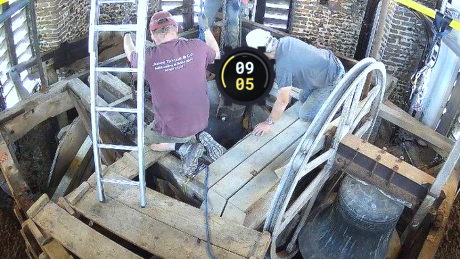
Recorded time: 9:05
